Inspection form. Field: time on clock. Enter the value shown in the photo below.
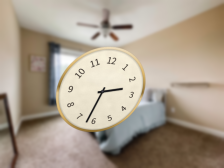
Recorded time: 2:32
